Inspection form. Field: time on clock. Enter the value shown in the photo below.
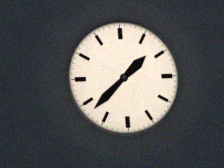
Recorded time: 1:38
